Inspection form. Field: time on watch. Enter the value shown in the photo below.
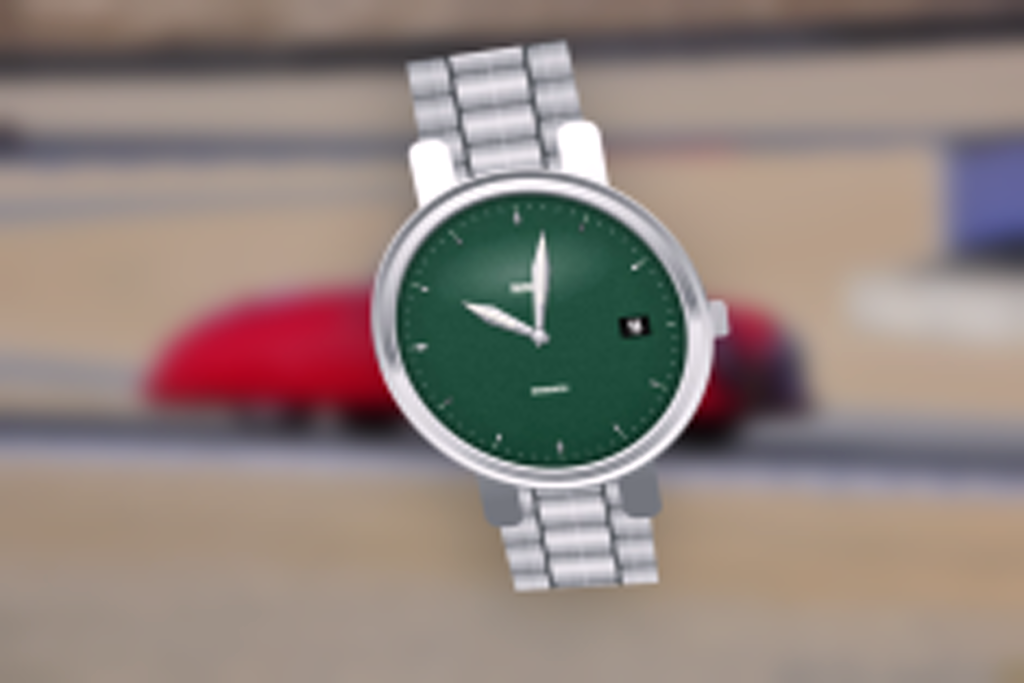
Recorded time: 10:02
